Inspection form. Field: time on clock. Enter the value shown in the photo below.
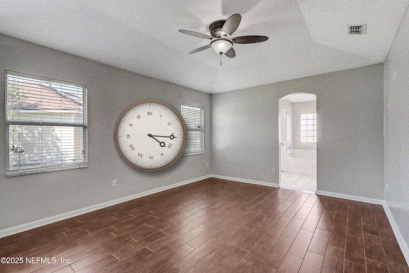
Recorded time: 4:16
